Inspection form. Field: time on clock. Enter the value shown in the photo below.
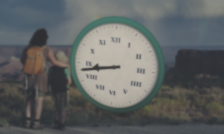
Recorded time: 8:43
